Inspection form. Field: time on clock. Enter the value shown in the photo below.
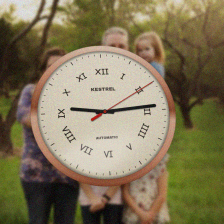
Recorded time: 9:14:10
